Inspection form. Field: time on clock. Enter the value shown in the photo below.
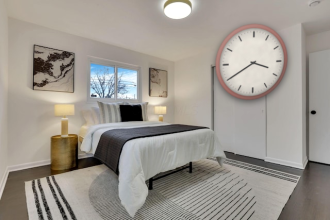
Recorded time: 3:40
